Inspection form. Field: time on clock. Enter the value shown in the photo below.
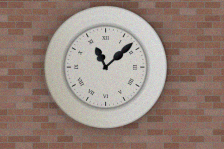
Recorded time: 11:08
